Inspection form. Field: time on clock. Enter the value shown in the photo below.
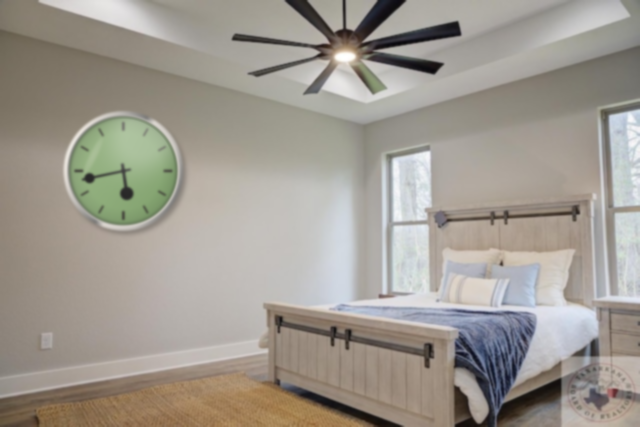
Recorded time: 5:43
